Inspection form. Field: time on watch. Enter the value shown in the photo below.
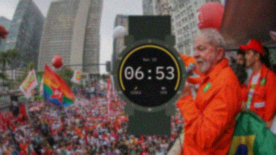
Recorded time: 6:53
